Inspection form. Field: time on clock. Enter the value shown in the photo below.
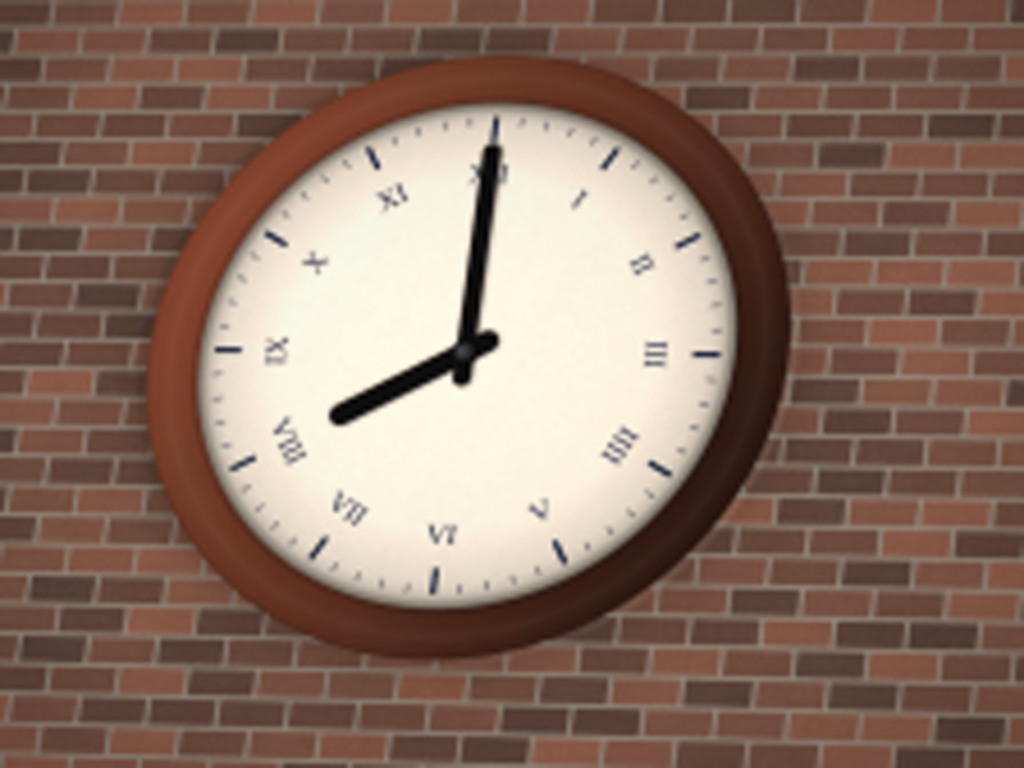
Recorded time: 8:00
